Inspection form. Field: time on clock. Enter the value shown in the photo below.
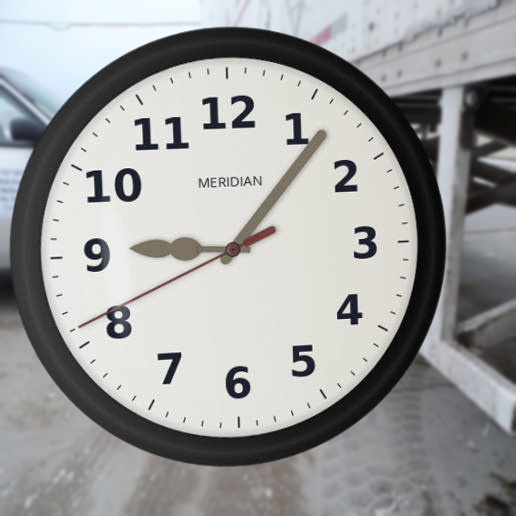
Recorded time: 9:06:41
